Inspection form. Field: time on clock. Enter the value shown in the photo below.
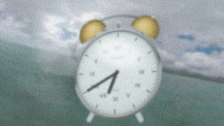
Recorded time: 6:40
